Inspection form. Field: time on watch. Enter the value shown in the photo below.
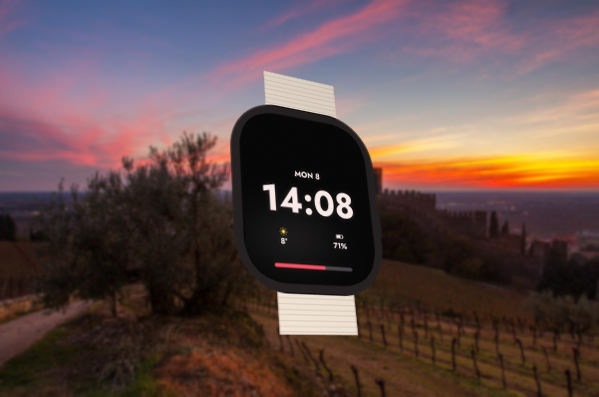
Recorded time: 14:08
